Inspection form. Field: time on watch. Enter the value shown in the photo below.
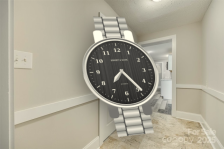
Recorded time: 7:24
